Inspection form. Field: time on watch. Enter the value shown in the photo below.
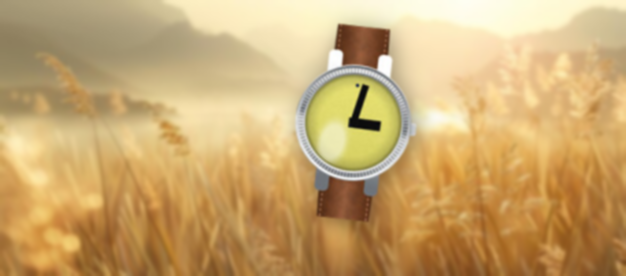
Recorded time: 3:02
